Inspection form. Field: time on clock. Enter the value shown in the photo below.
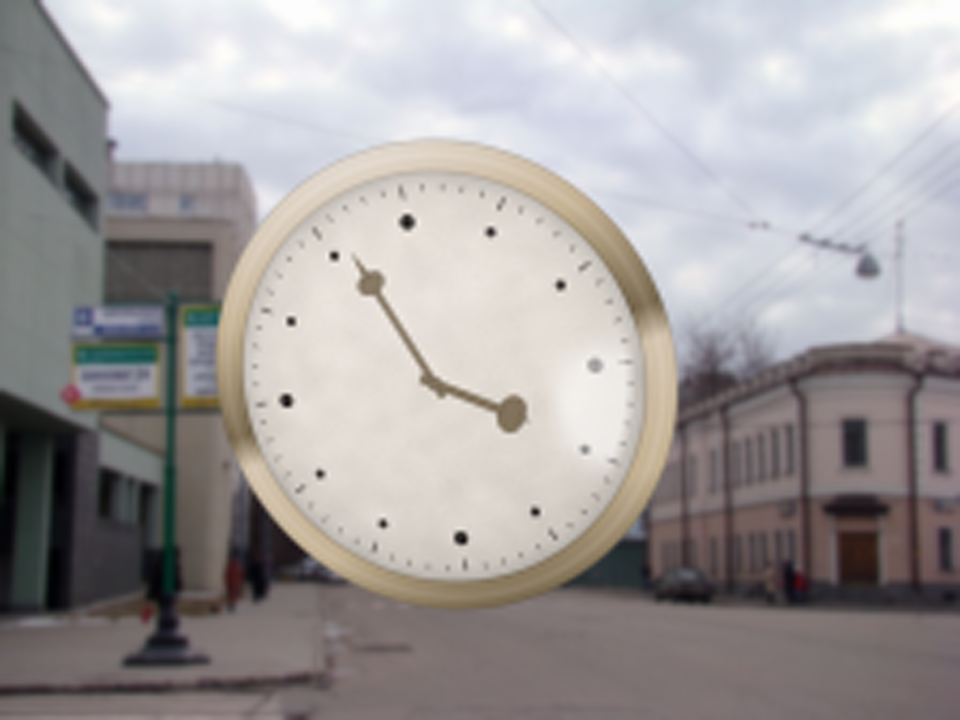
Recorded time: 3:56
